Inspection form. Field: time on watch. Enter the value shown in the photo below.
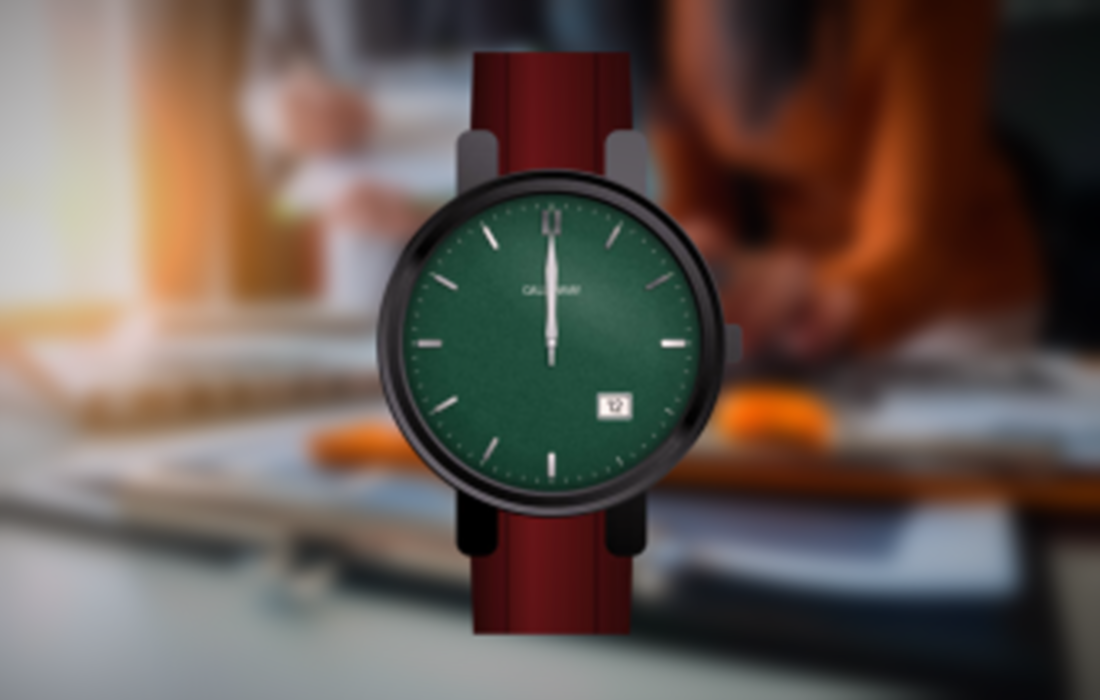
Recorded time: 12:00
